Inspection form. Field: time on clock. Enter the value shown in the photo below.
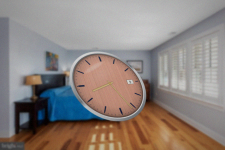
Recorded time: 8:26
